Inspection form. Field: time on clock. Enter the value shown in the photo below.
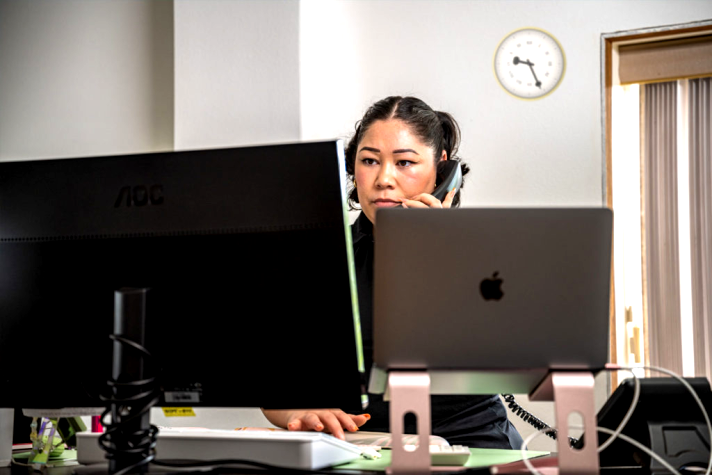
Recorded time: 9:26
